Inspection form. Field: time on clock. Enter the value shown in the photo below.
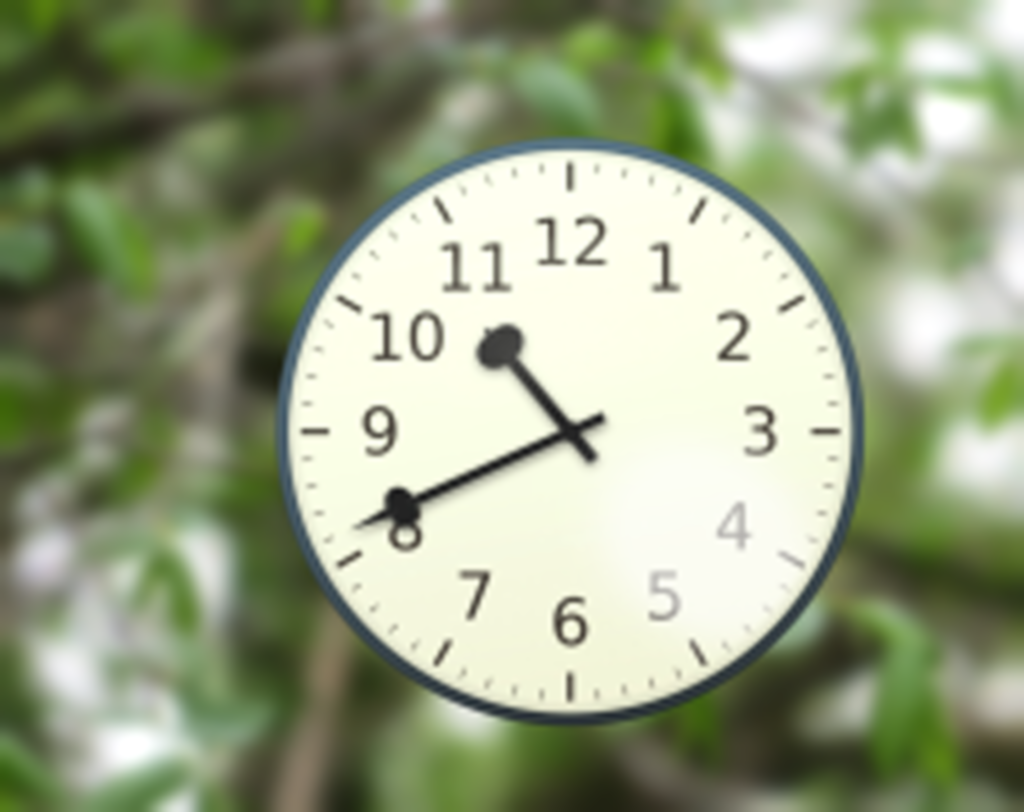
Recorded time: 10:41
